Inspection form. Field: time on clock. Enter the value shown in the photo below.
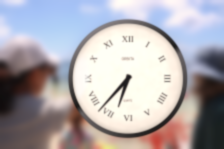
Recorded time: 6:37
